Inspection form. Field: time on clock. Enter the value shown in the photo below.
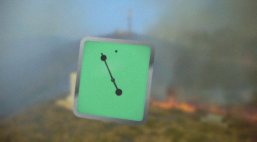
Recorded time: 4:55
